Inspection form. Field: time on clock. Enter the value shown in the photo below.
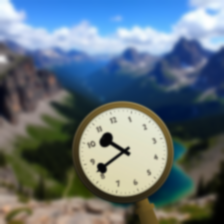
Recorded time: 10:42
